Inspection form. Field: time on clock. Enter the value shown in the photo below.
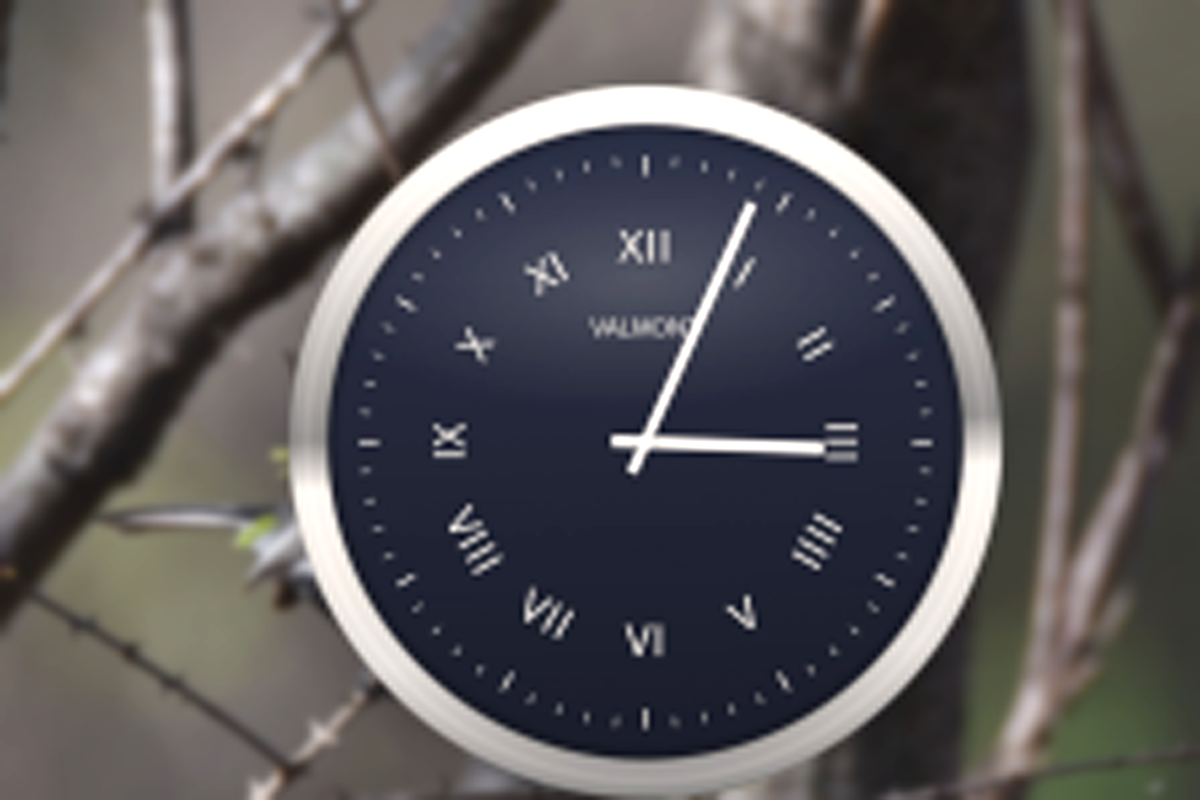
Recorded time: 3:04
